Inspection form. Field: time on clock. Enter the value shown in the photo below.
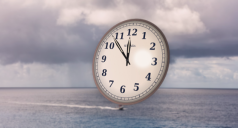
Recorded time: 11:53
